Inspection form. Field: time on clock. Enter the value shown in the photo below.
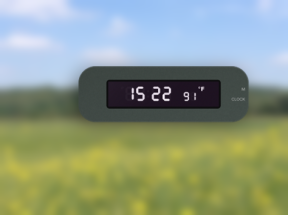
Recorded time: 15:22
